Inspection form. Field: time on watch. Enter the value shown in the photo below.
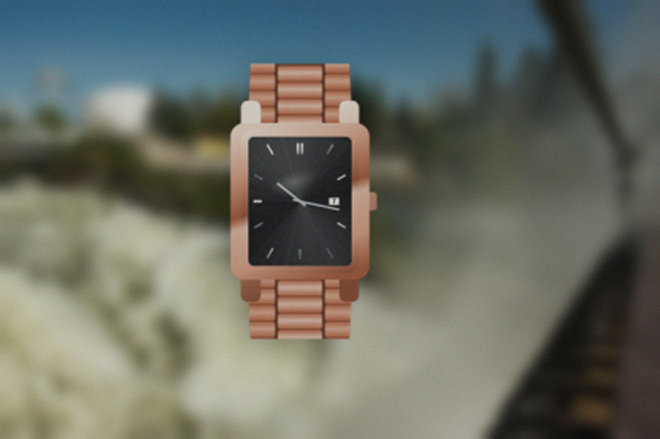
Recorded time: 10:17
